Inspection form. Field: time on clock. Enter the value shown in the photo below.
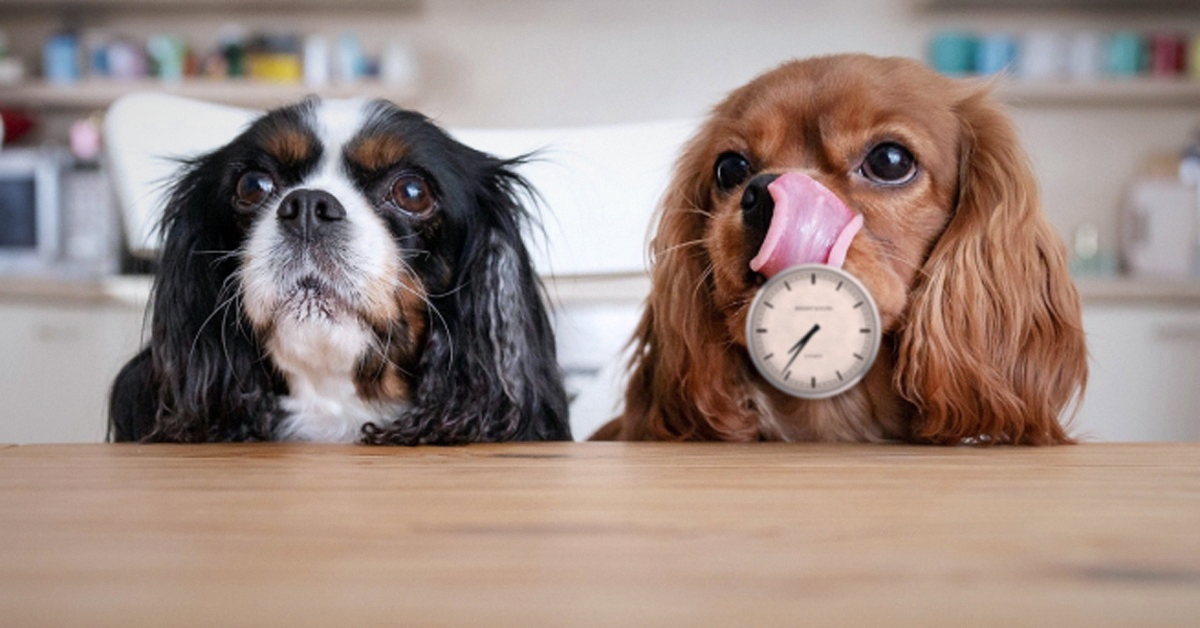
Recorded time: 7:36
